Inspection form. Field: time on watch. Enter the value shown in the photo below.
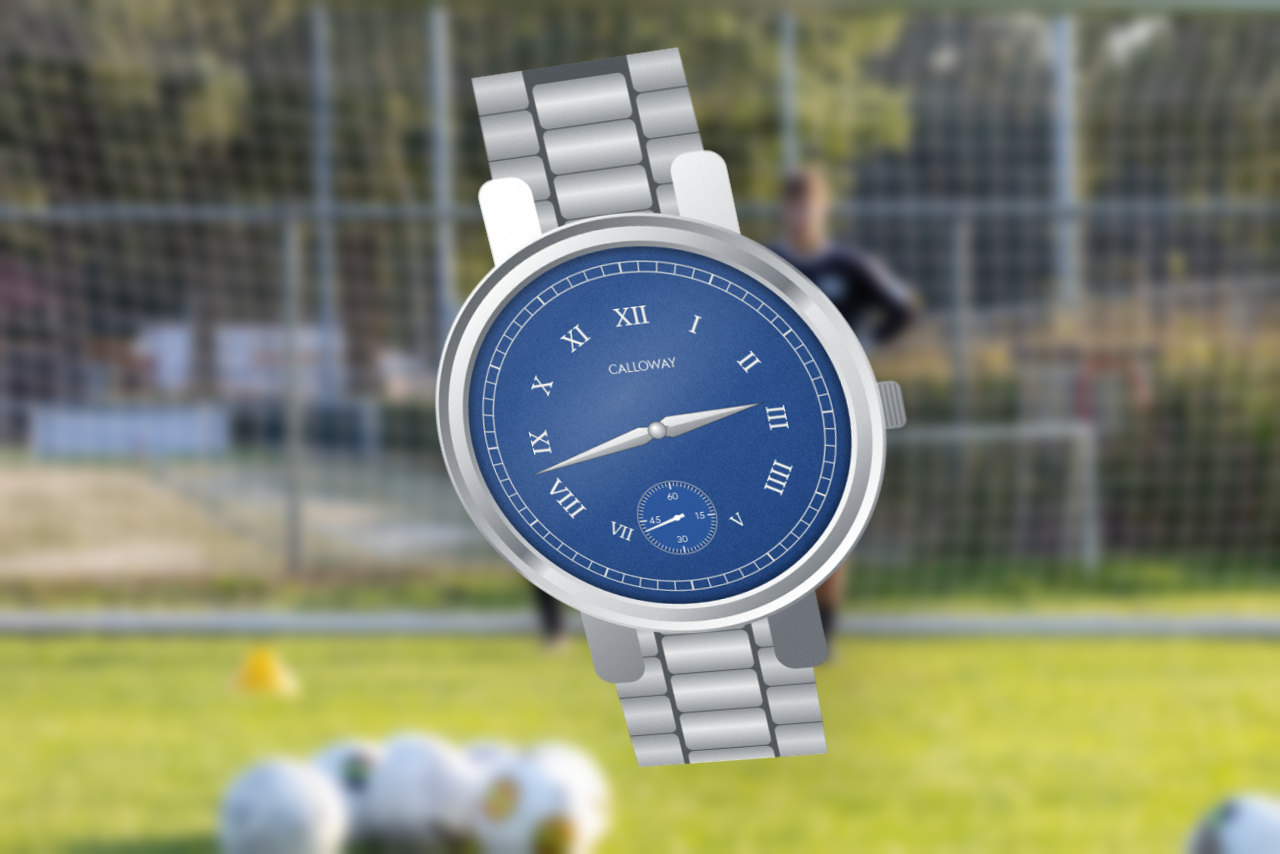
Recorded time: 2:42:42
